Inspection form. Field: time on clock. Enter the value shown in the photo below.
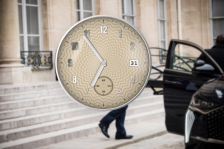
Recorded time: 6:54
